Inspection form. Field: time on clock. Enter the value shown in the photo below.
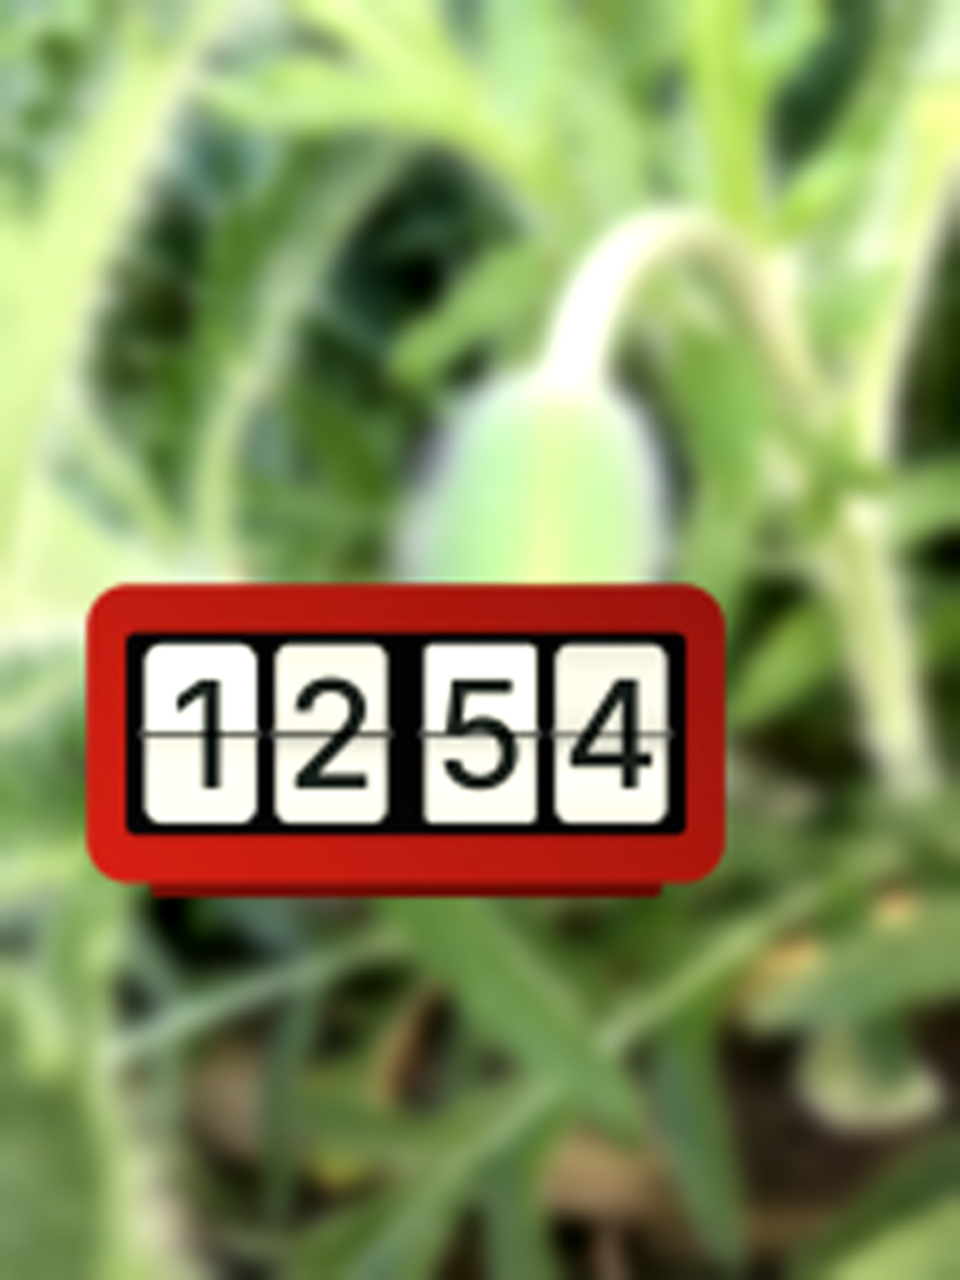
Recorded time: 12:54
